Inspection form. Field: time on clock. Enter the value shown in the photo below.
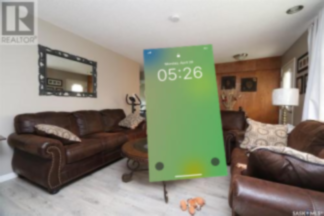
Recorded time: 5:26
